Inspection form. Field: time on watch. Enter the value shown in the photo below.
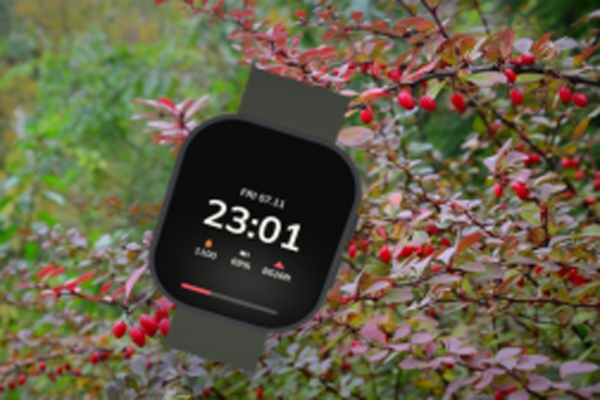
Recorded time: 23:01
